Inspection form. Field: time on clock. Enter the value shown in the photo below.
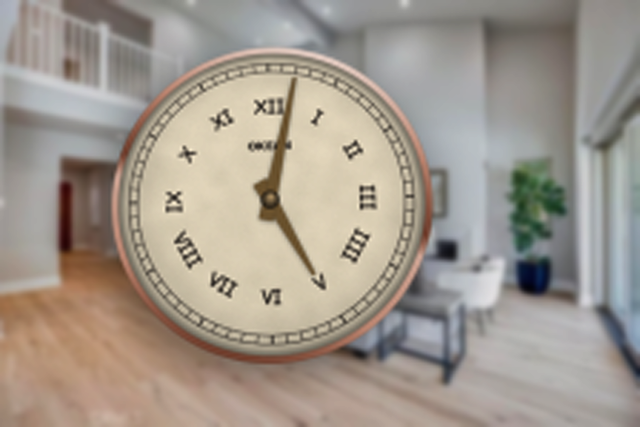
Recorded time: 5:02
